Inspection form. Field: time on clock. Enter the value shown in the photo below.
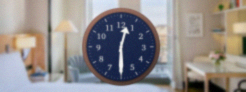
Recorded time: 12:30
